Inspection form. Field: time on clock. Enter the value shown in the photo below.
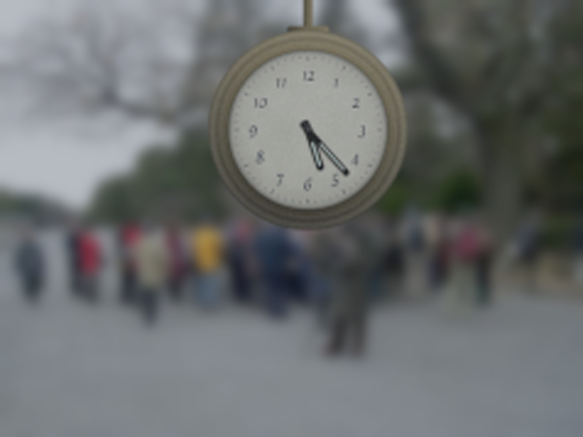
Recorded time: 5:23
